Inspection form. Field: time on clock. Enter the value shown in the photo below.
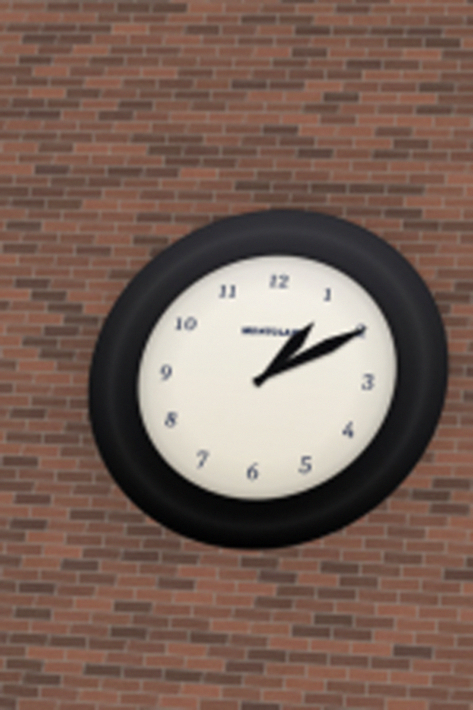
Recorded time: 1:10
